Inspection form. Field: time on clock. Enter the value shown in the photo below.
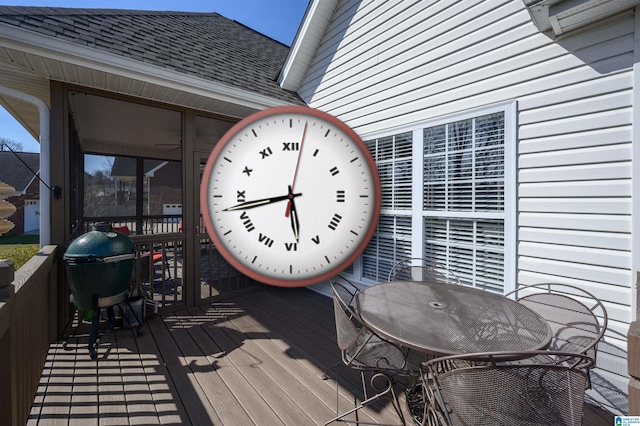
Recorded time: 5:43:02
